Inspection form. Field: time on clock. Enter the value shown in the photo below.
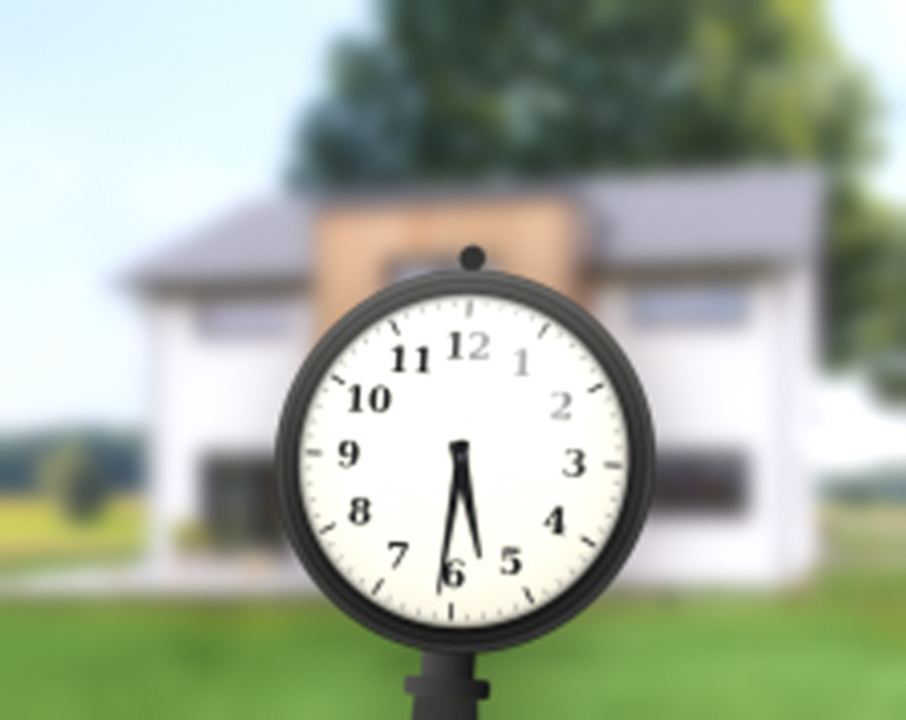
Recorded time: 5:31
